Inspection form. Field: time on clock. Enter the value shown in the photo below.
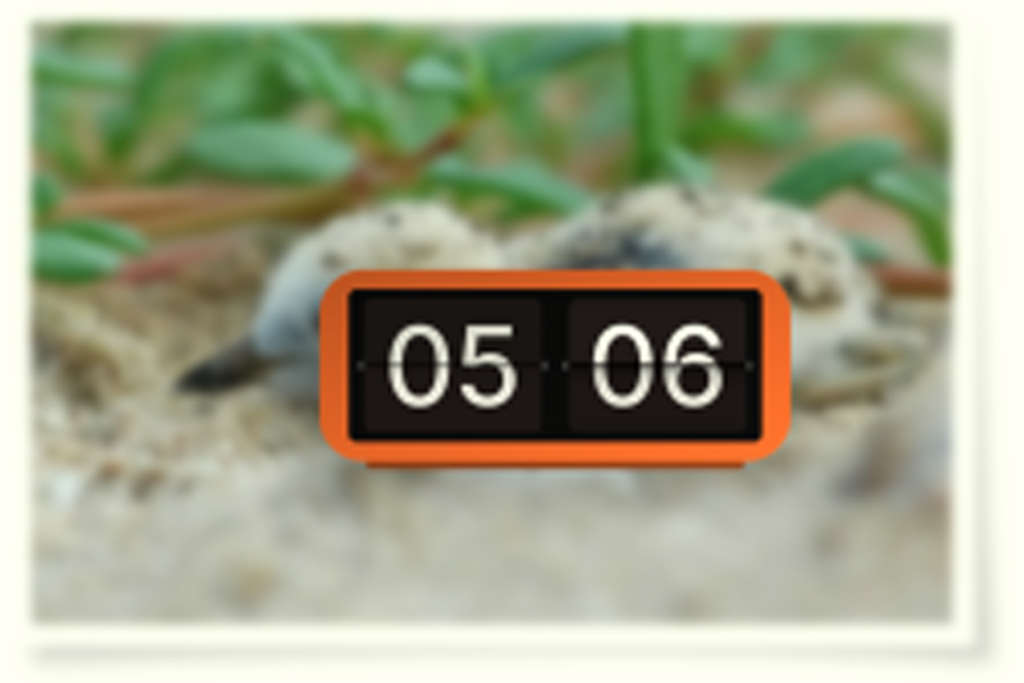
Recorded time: 5:06
